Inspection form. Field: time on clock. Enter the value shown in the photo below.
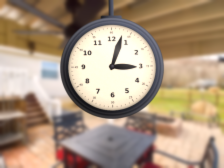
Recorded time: 3:03
